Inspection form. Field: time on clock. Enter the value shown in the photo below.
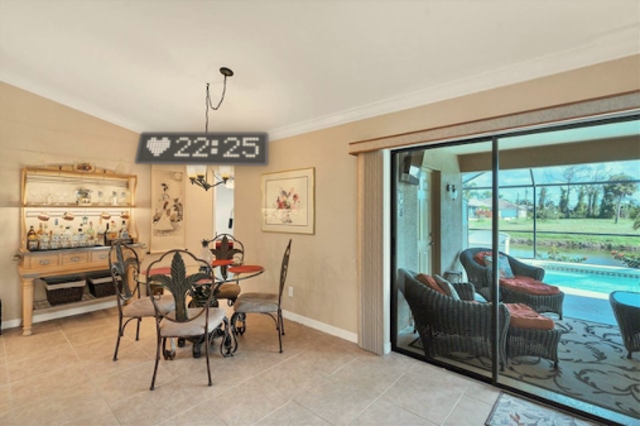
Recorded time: 22:25
